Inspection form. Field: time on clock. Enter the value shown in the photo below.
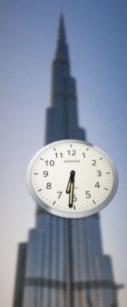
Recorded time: 6:31
